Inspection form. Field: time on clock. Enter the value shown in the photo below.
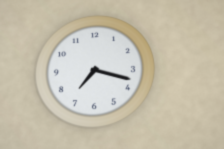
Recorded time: 7:18
